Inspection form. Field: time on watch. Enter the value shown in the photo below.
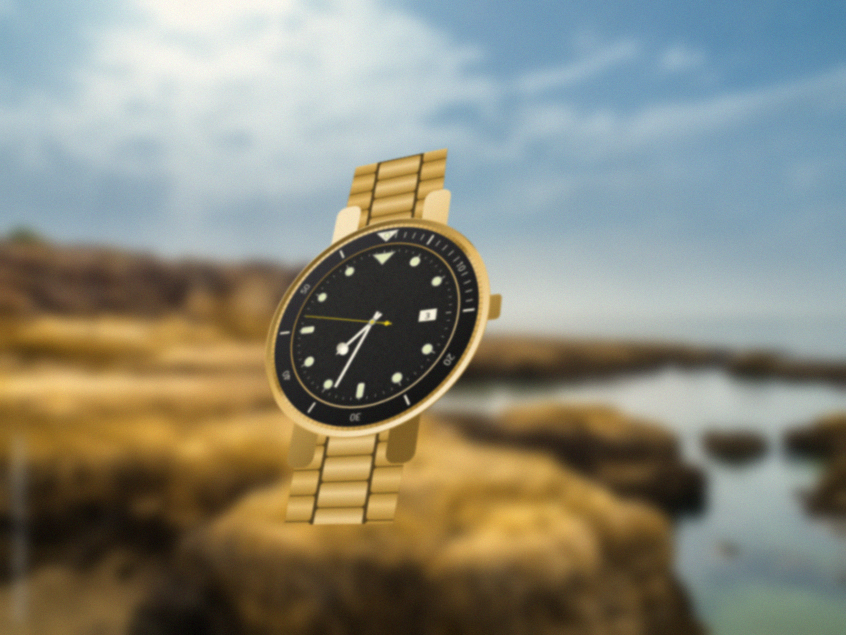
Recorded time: 7:33:47
